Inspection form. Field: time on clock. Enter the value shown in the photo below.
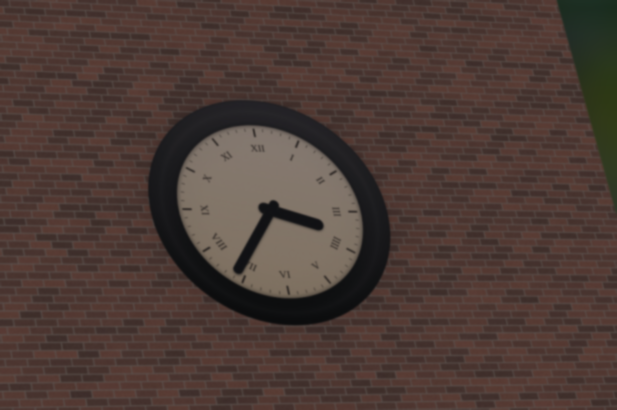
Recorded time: 3:36
